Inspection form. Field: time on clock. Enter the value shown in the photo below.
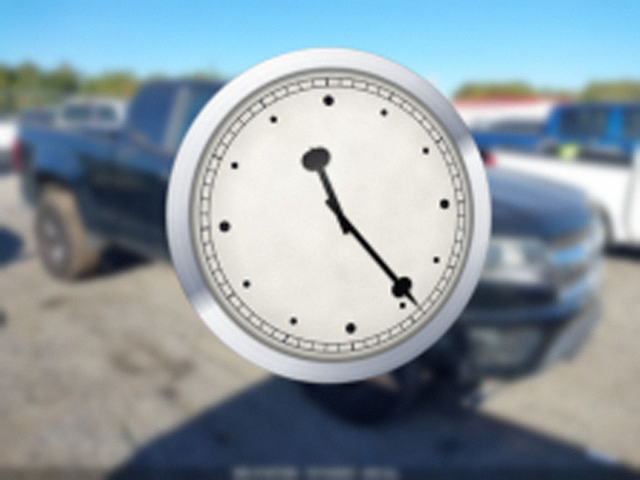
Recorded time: 11:24
